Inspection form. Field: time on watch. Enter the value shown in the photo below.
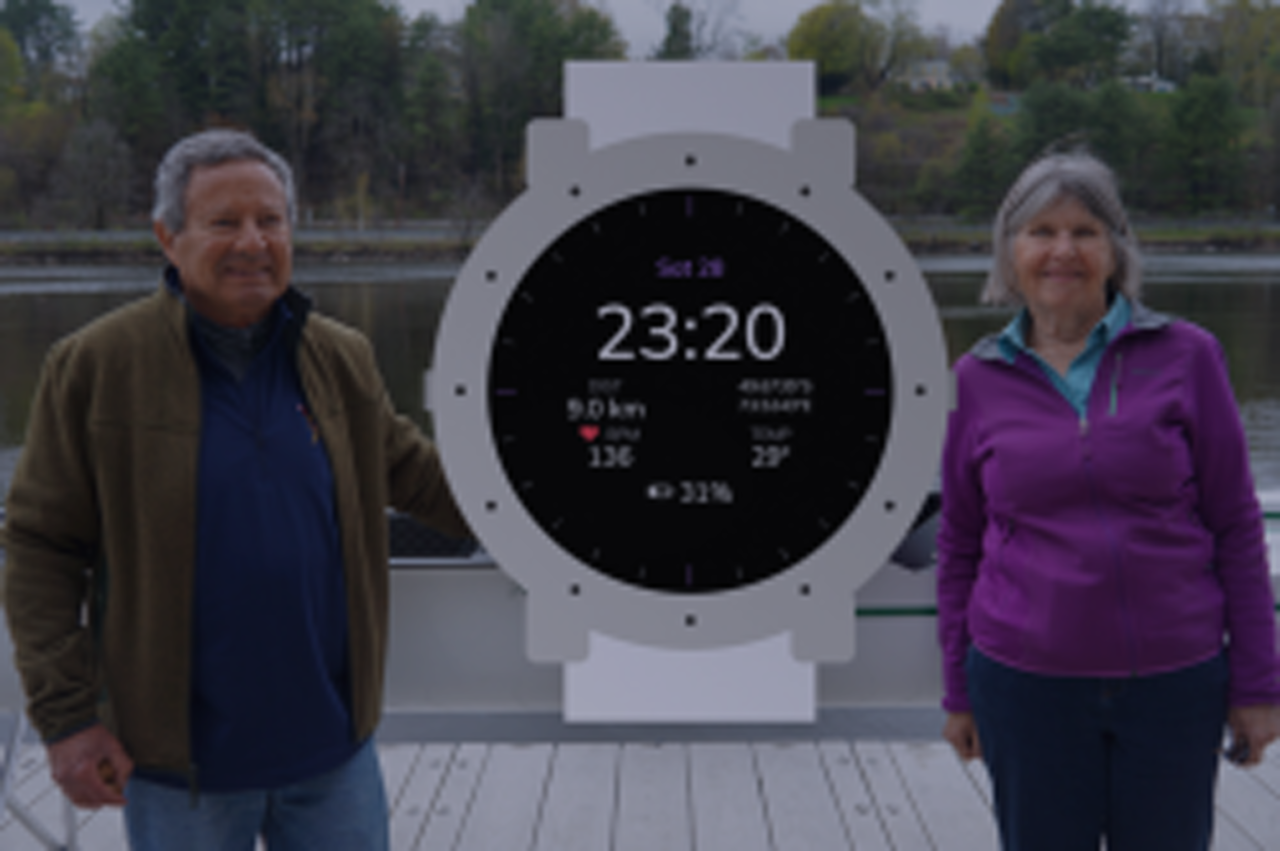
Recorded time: 23:20
